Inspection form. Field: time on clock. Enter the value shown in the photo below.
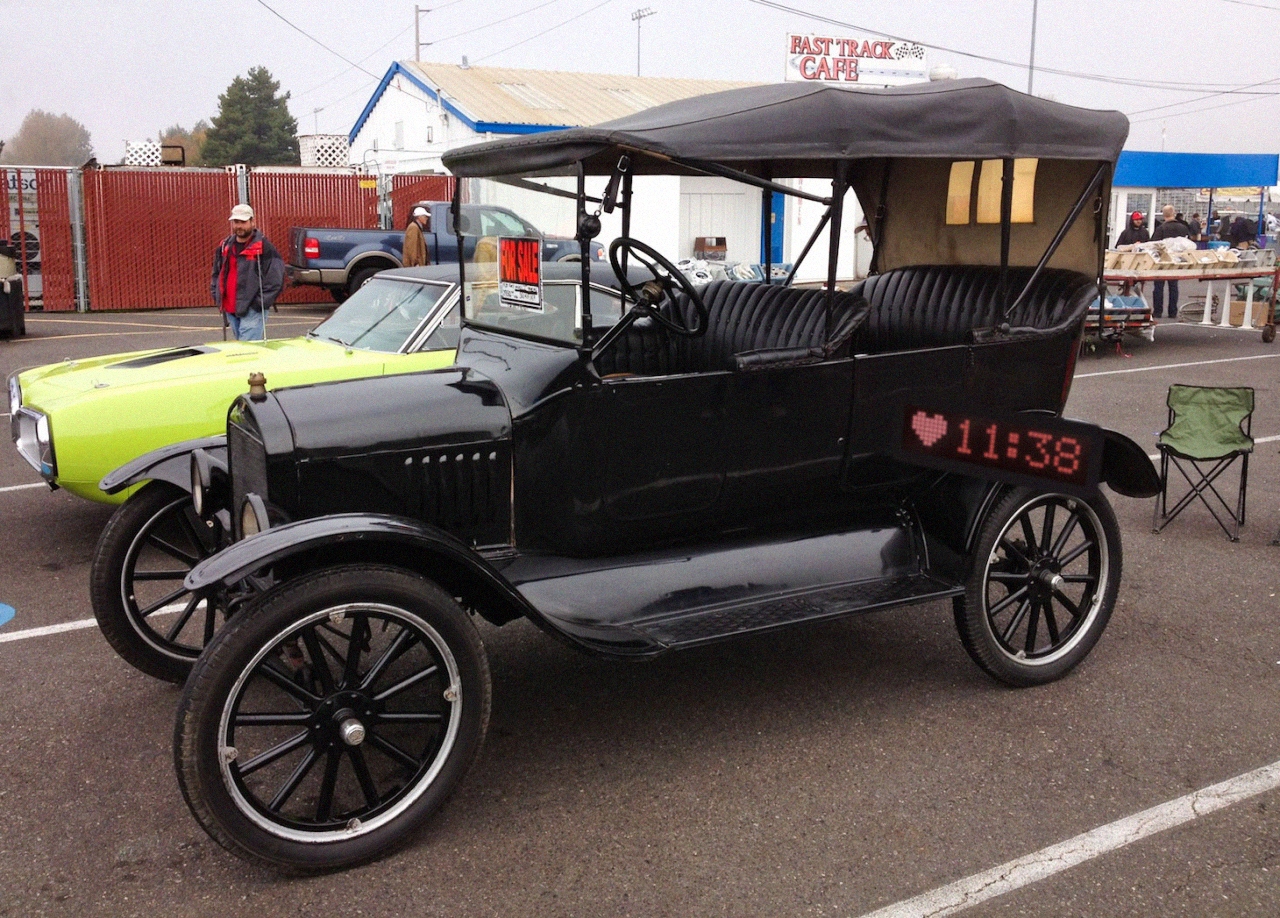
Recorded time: 11:38
